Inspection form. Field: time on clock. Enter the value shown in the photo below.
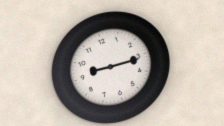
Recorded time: 9:16
